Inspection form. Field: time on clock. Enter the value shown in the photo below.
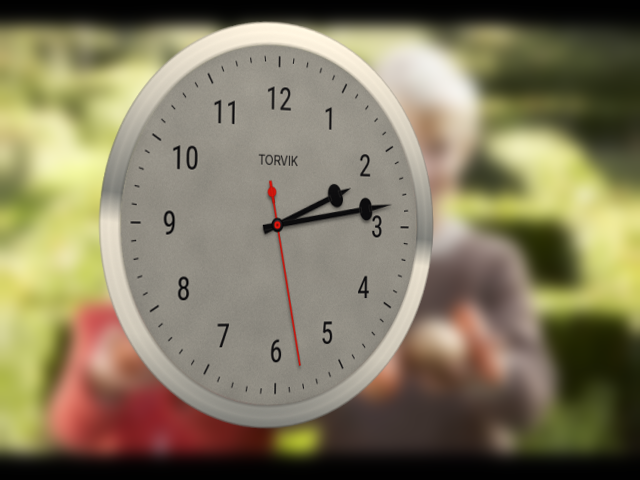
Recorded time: 2:13:28
